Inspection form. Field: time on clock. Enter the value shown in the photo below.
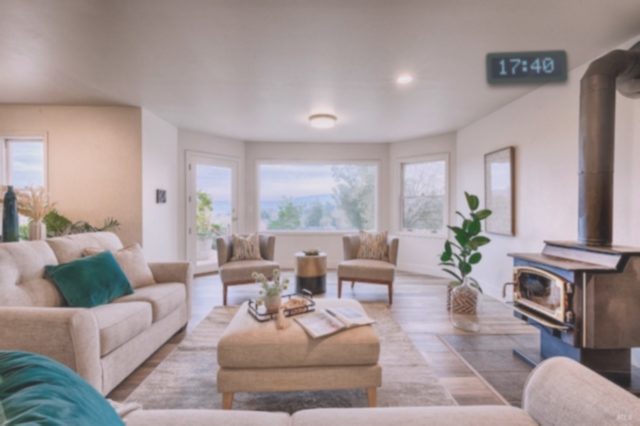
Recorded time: 17:40
